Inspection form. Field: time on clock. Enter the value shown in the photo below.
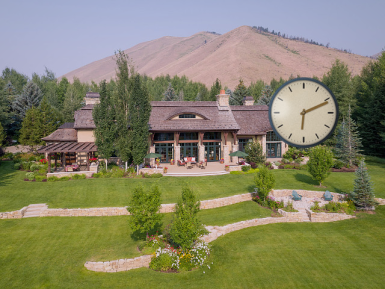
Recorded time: 6:11
